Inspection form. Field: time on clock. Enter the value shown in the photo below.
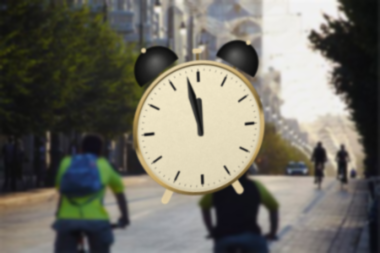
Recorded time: 11:58
